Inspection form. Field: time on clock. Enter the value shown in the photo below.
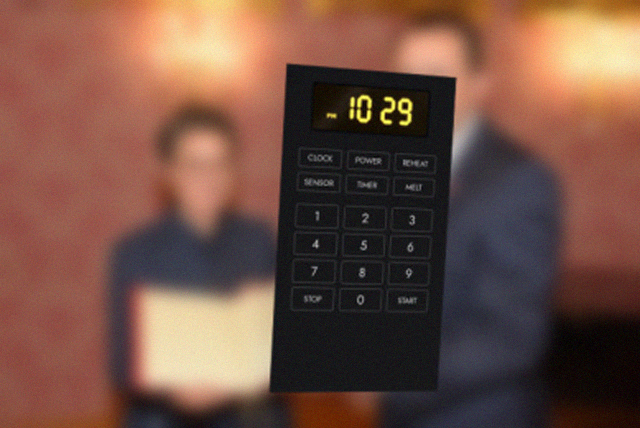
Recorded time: 10:29
